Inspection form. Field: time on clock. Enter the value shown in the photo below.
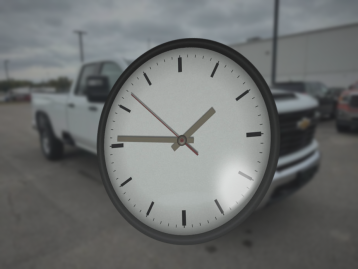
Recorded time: 1:45:52
